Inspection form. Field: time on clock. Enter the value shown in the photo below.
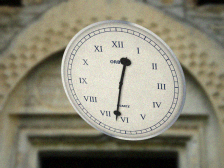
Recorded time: 12:32
